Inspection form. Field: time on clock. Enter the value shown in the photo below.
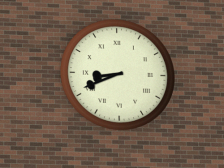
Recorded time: 8:41
